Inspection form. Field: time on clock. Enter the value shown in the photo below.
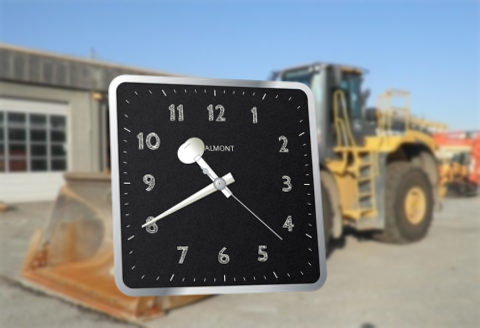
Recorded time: 10:40:22
